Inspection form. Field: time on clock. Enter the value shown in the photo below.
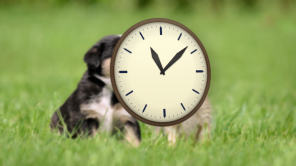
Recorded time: 11:08
